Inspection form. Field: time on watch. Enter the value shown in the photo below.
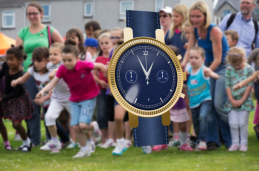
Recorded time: 12:56
